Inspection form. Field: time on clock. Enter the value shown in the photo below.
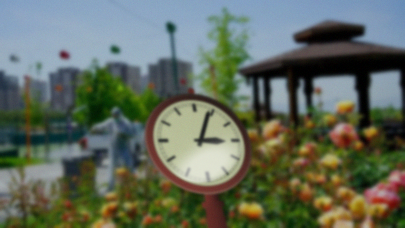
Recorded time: 3:04
